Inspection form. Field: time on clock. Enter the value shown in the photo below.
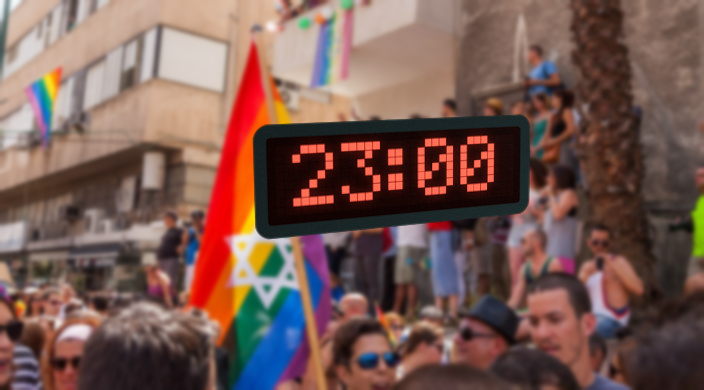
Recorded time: 23:00
